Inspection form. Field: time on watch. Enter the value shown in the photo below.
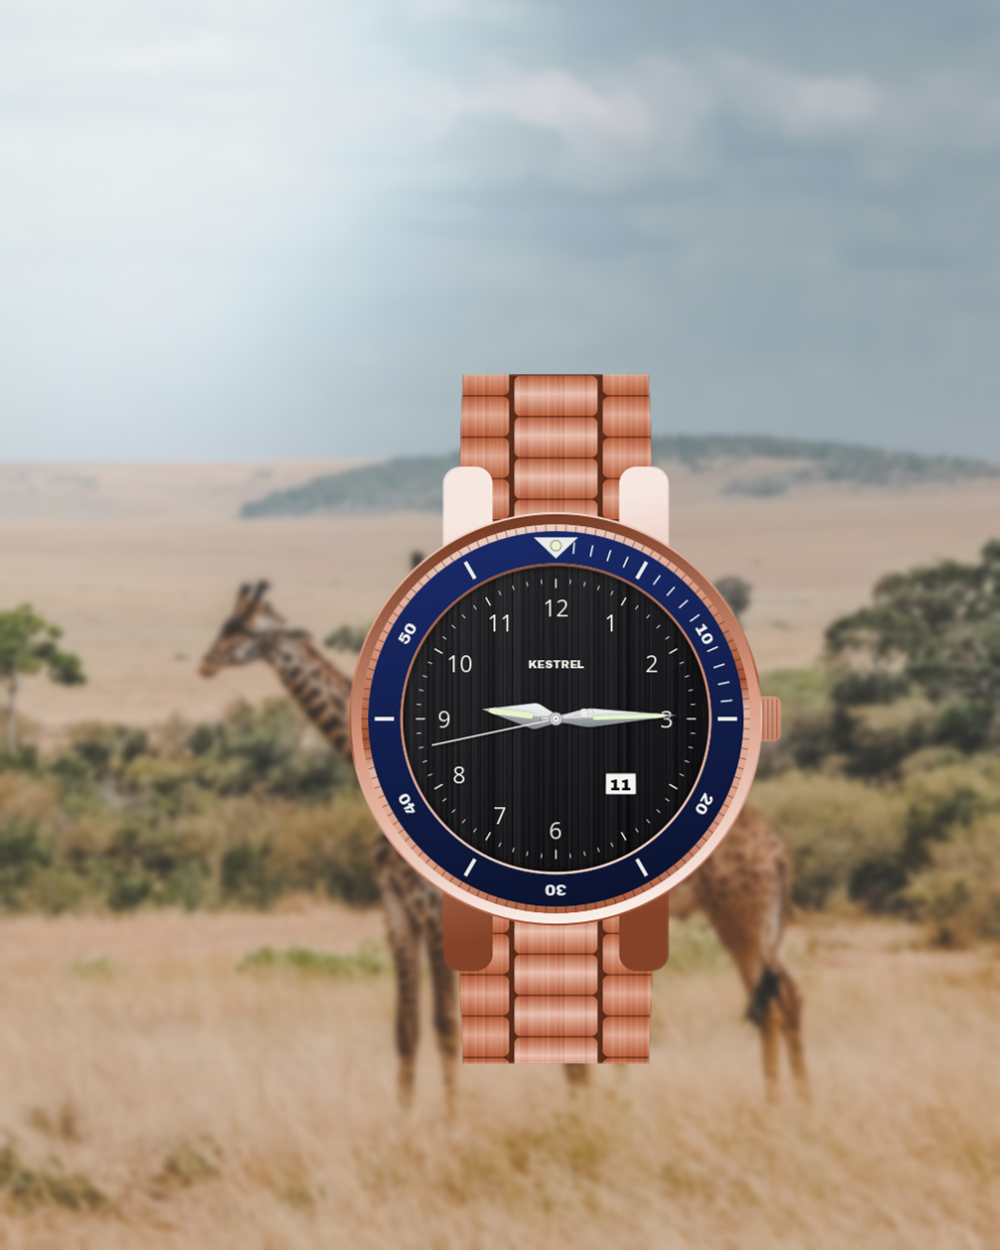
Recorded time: 9:14:43
